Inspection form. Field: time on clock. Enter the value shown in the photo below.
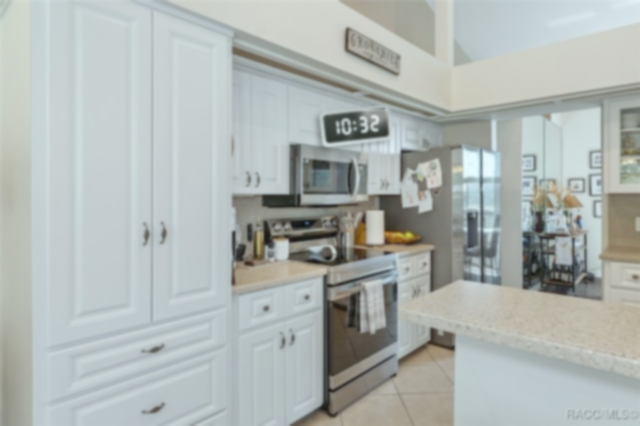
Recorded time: 10:32
